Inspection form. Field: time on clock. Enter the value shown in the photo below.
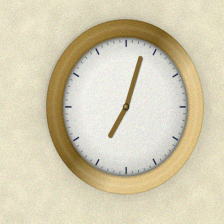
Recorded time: 7:03
